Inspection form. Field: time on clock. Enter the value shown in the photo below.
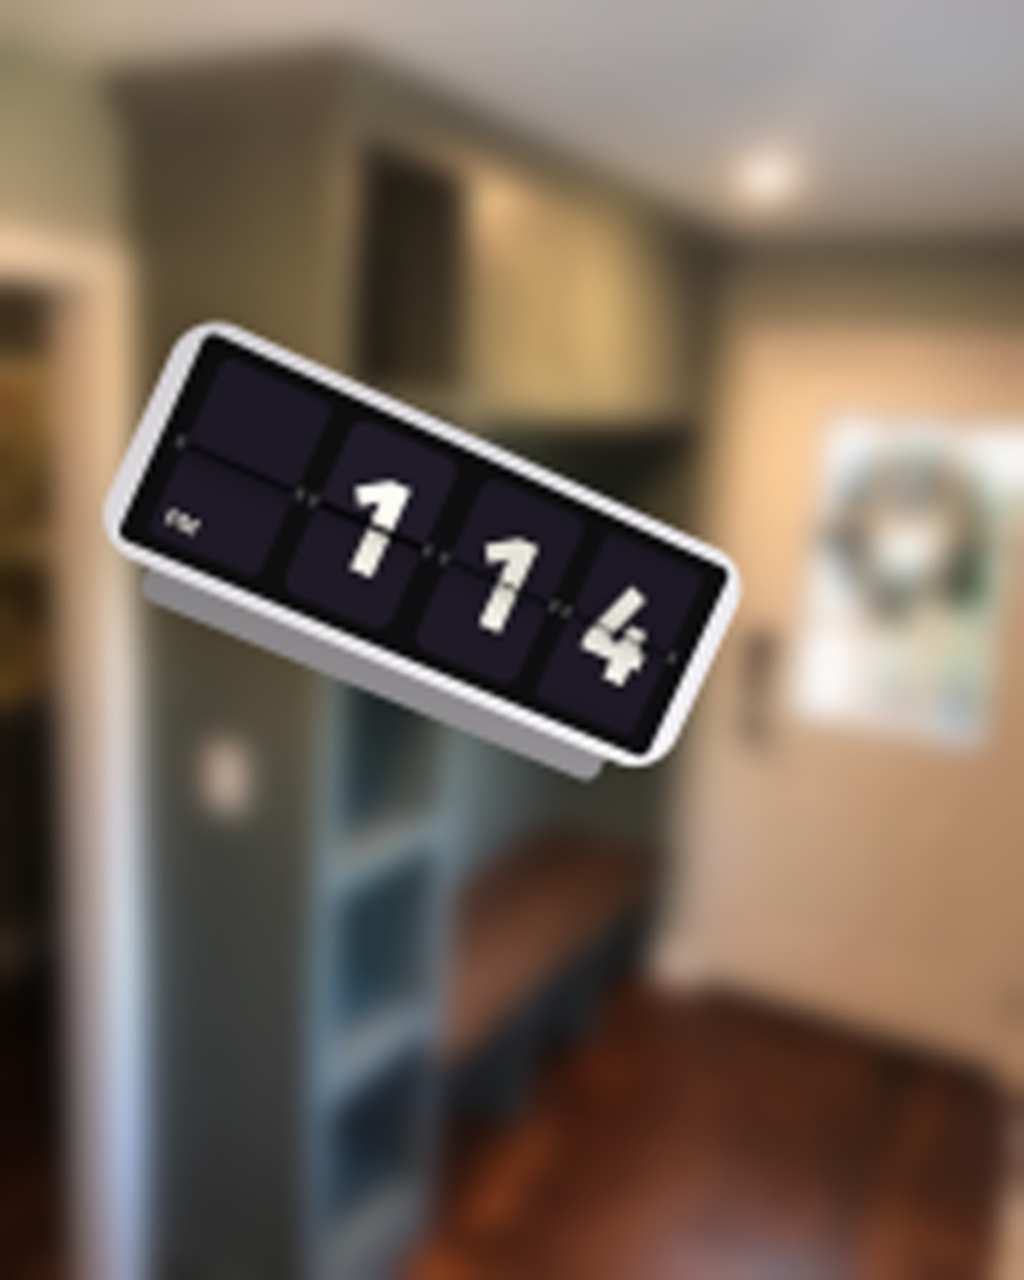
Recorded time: 1:14
